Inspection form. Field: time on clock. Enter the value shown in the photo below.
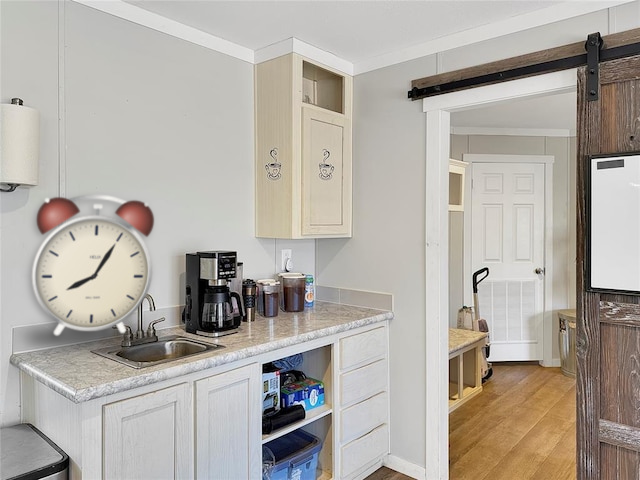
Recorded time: 8:05
